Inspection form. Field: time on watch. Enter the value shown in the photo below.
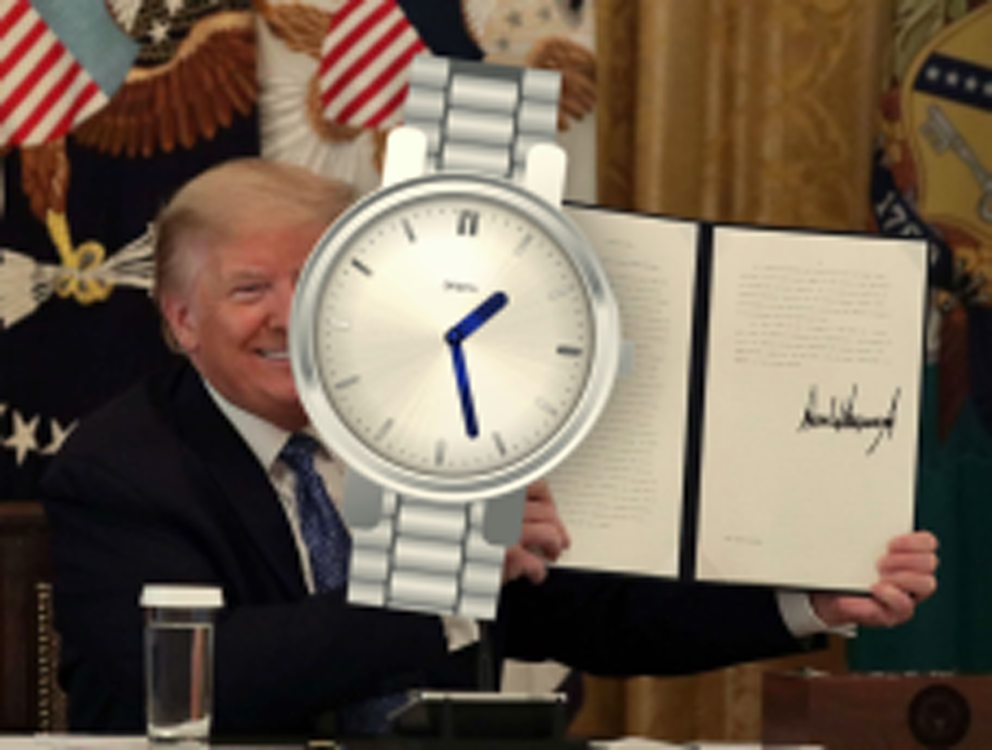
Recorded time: 1:27
